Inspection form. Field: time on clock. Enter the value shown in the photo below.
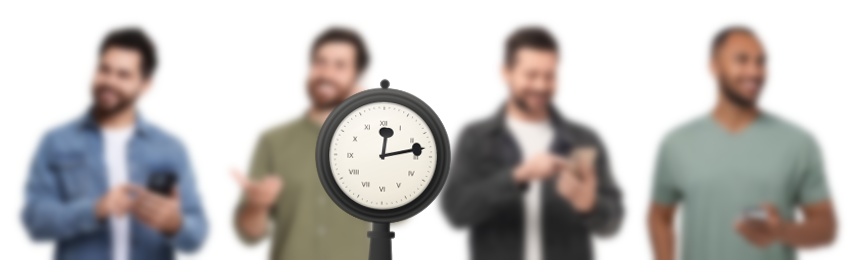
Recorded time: 12:13
